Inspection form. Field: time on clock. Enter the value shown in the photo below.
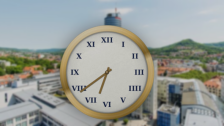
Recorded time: 6:39
